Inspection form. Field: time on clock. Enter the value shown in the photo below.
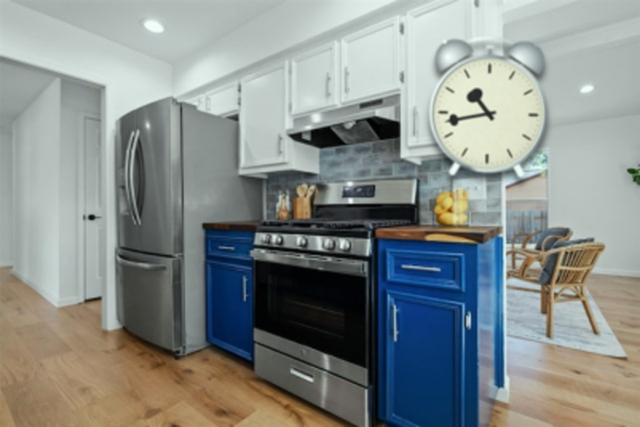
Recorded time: 10:43
